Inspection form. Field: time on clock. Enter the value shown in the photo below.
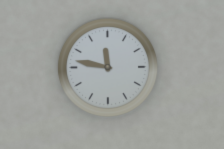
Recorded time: 11:47
